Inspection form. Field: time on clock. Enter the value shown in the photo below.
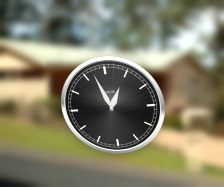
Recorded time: 12:57
